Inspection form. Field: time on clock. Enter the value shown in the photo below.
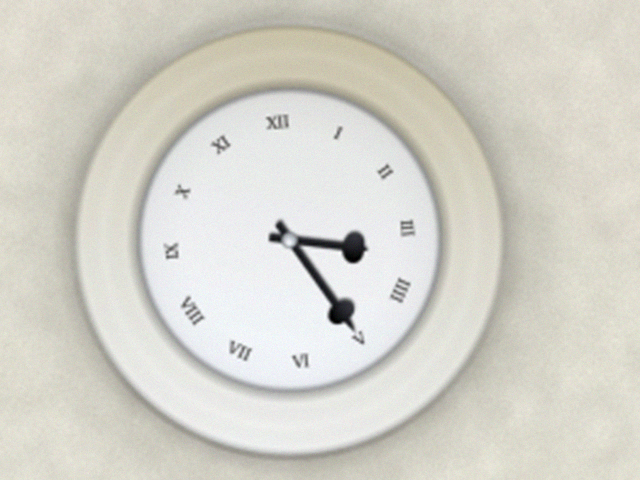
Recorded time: 3:25
